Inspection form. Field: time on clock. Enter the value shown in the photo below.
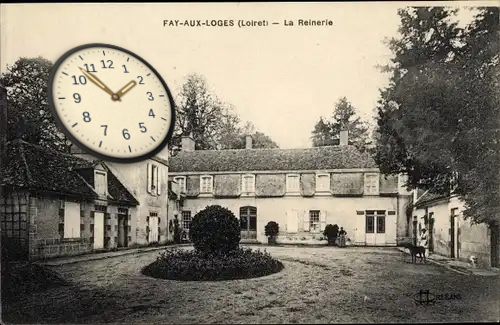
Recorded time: 1:53
